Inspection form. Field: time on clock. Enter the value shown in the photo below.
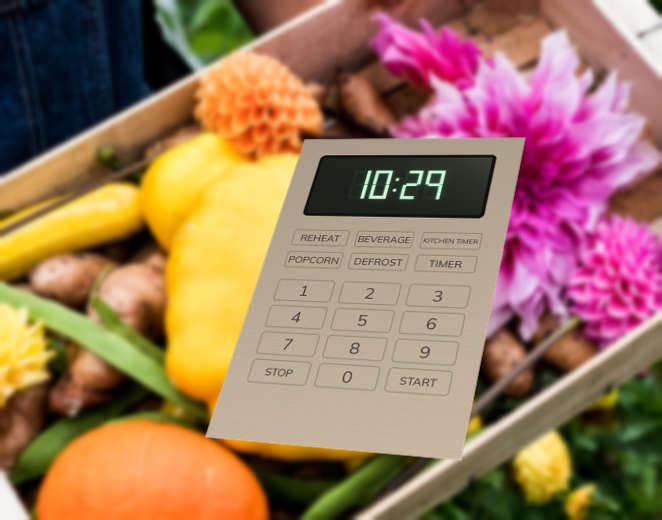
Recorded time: 10:29
